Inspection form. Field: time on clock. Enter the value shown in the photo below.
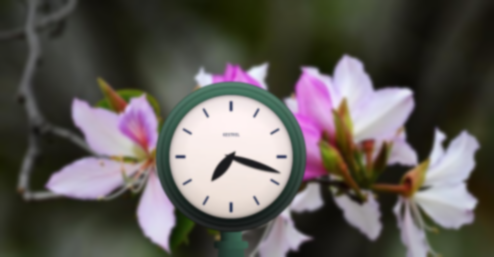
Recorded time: 7:18
